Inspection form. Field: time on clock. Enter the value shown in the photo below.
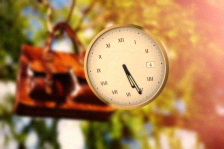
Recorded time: 5:26
